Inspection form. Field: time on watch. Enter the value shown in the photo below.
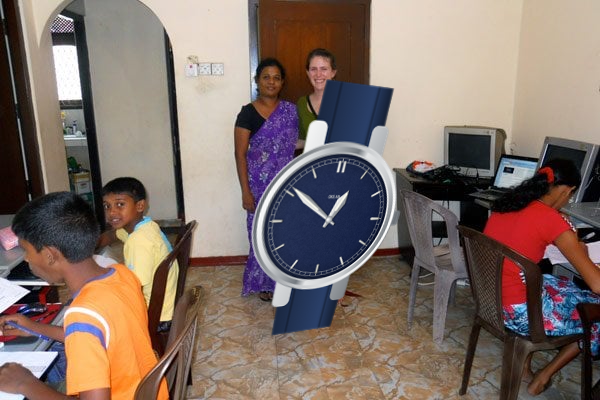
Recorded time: 12:51
